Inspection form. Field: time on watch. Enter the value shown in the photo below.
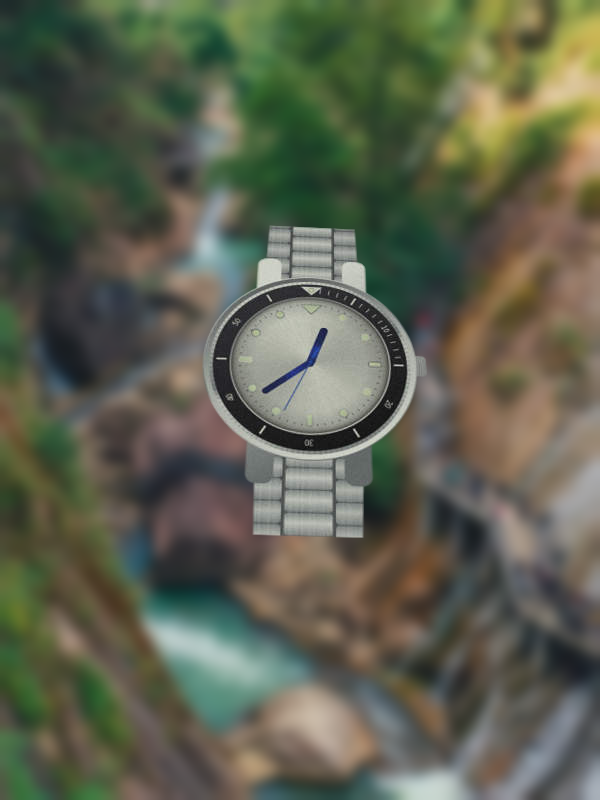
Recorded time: 12:38:34
